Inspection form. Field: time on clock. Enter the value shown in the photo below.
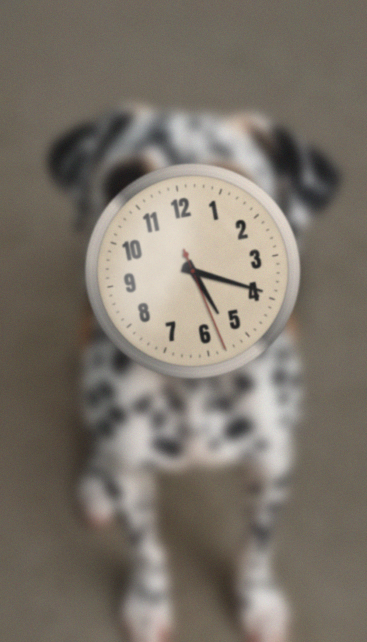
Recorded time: 5:19:28
